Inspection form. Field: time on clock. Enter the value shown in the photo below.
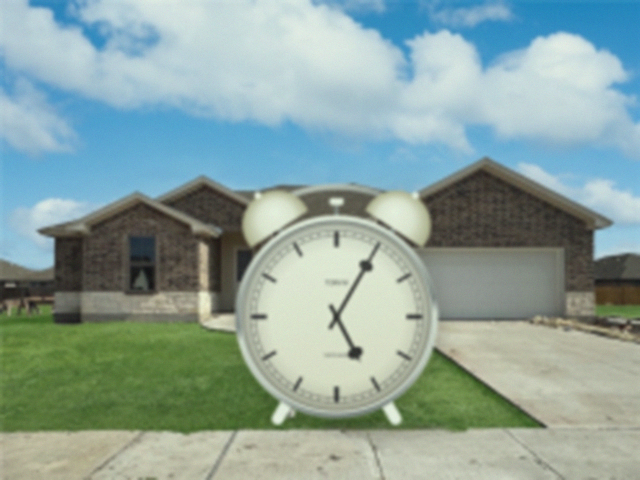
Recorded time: 5:05
